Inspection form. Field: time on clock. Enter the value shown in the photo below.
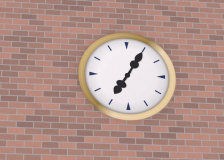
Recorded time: 7:05
